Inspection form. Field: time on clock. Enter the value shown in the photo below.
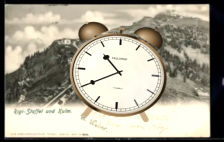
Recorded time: 10:40
